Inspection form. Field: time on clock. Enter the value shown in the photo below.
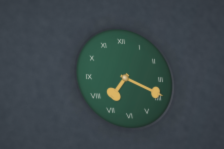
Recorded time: 7:19
